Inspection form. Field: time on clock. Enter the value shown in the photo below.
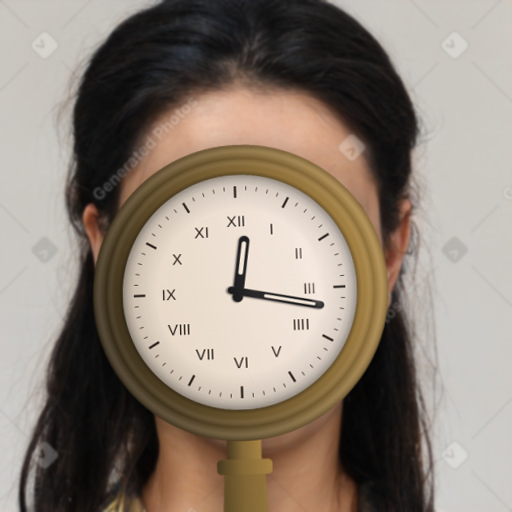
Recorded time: 12:17
